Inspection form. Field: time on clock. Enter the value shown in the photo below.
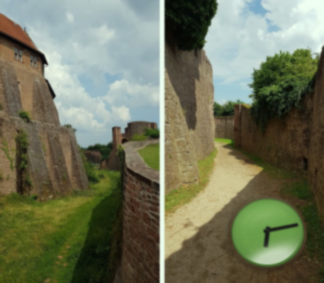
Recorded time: 6:13
